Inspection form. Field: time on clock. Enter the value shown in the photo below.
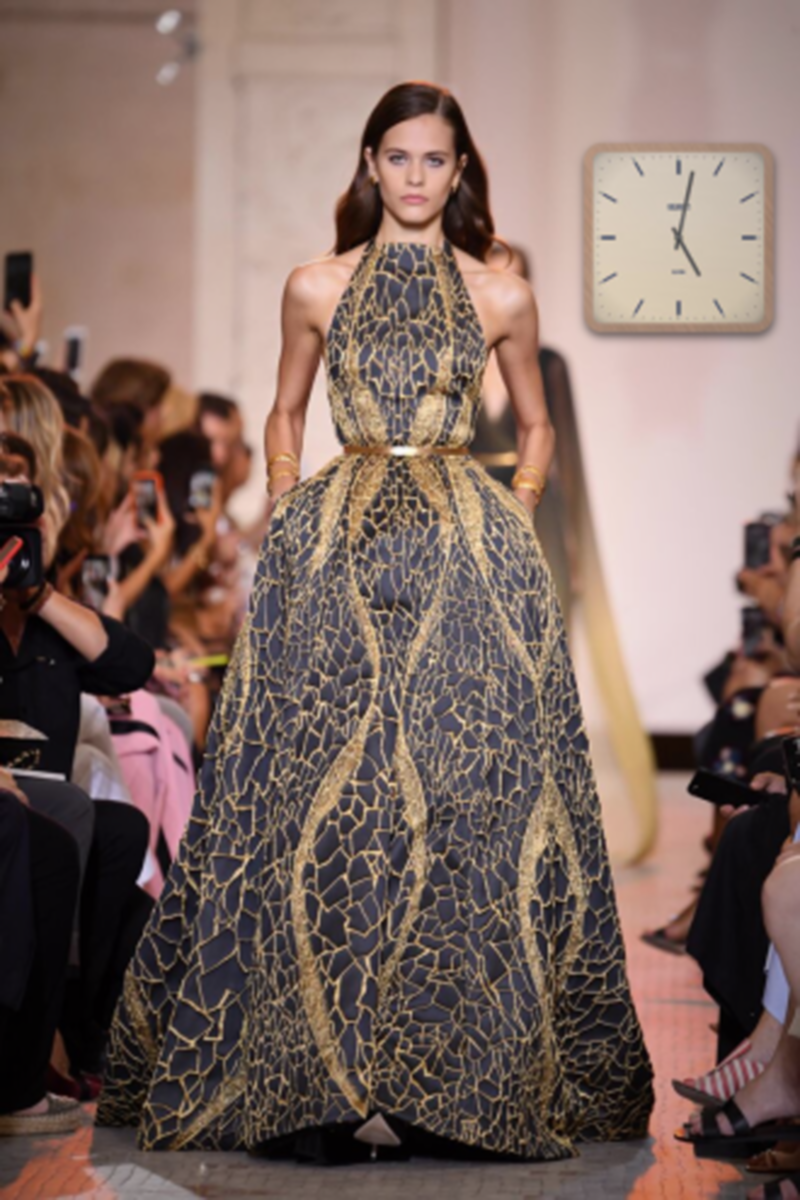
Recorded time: 5:02
